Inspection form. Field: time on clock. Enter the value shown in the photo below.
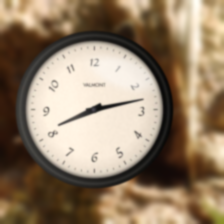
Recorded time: 8:13
